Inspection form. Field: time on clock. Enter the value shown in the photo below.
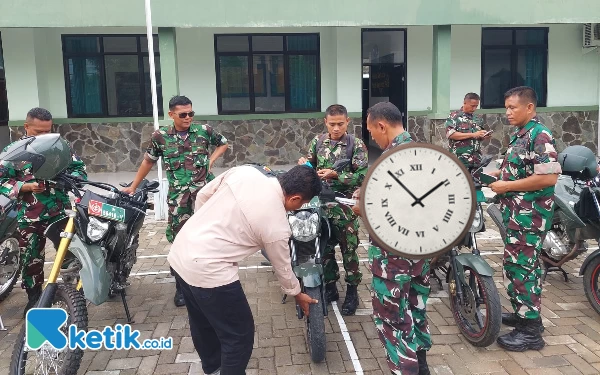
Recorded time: 1:53
